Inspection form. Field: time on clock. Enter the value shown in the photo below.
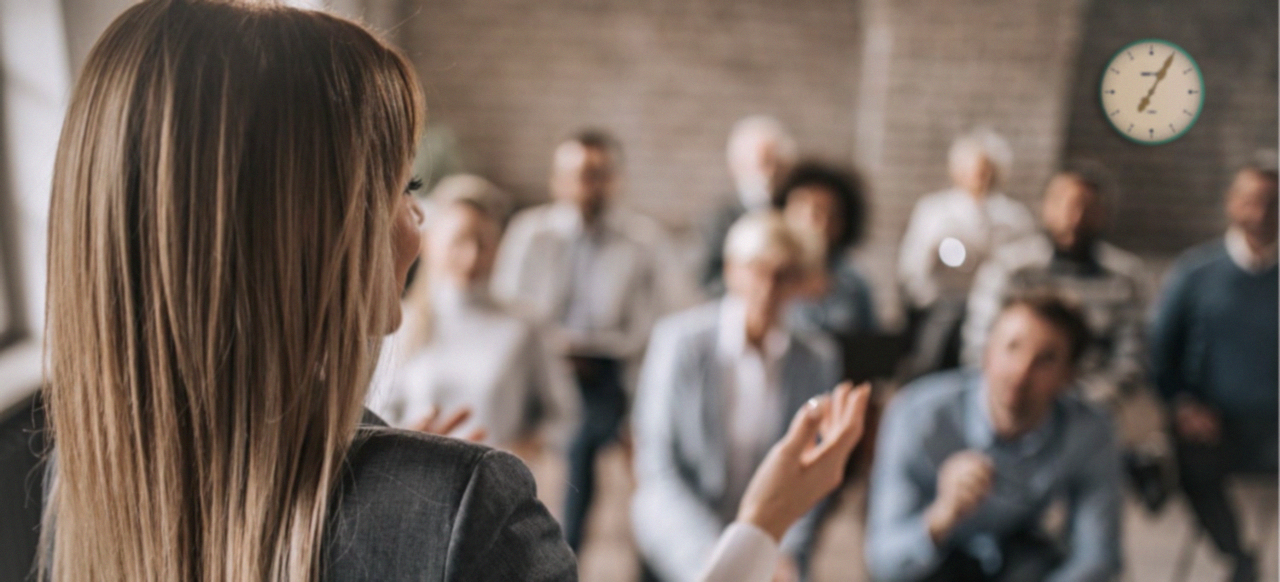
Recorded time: 7:05
